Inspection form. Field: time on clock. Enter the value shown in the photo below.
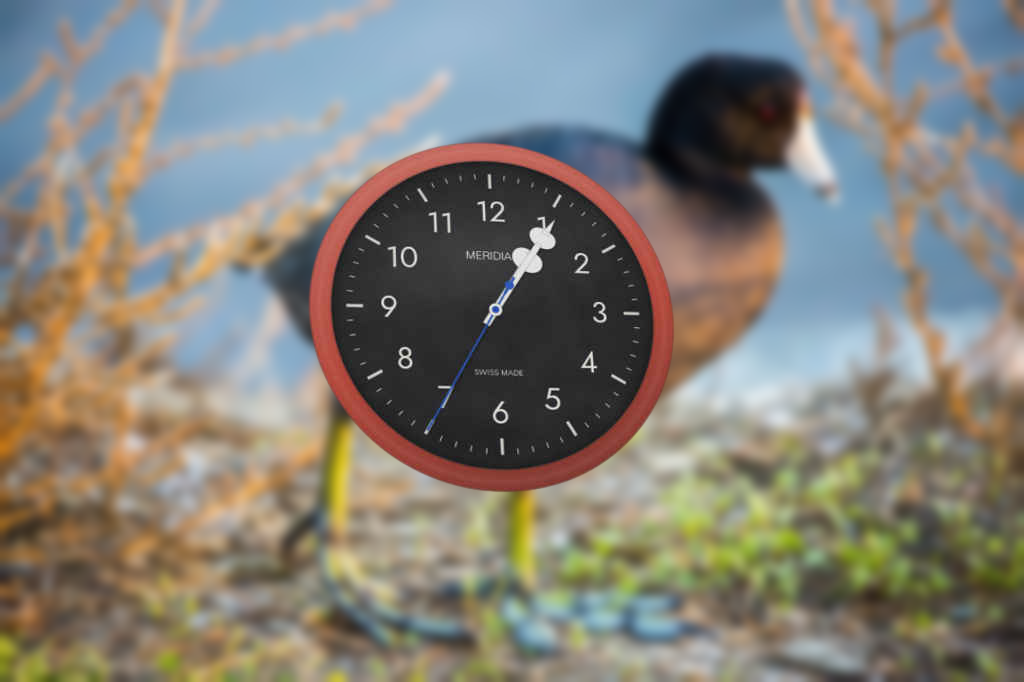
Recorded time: 1:05:35
